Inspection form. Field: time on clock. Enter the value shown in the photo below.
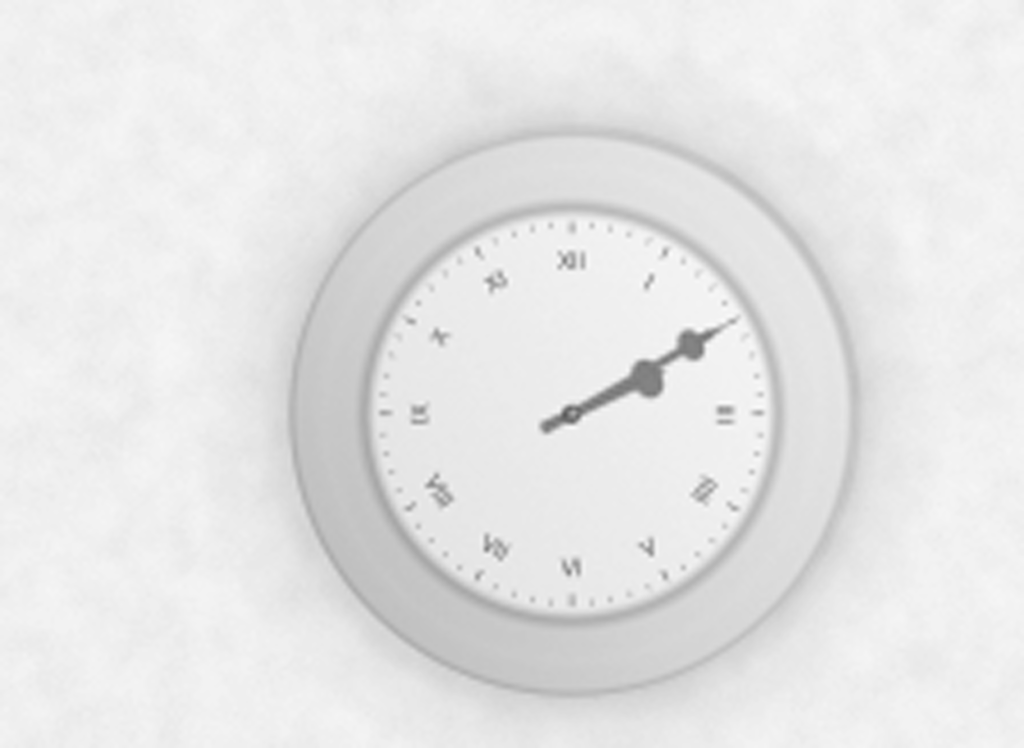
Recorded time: 2:10
